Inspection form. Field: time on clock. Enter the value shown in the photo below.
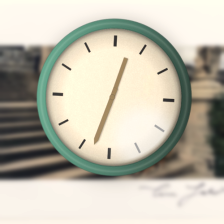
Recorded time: 12:33
